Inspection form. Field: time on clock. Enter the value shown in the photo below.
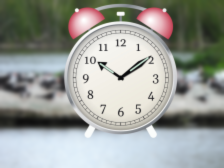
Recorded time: 10:09
